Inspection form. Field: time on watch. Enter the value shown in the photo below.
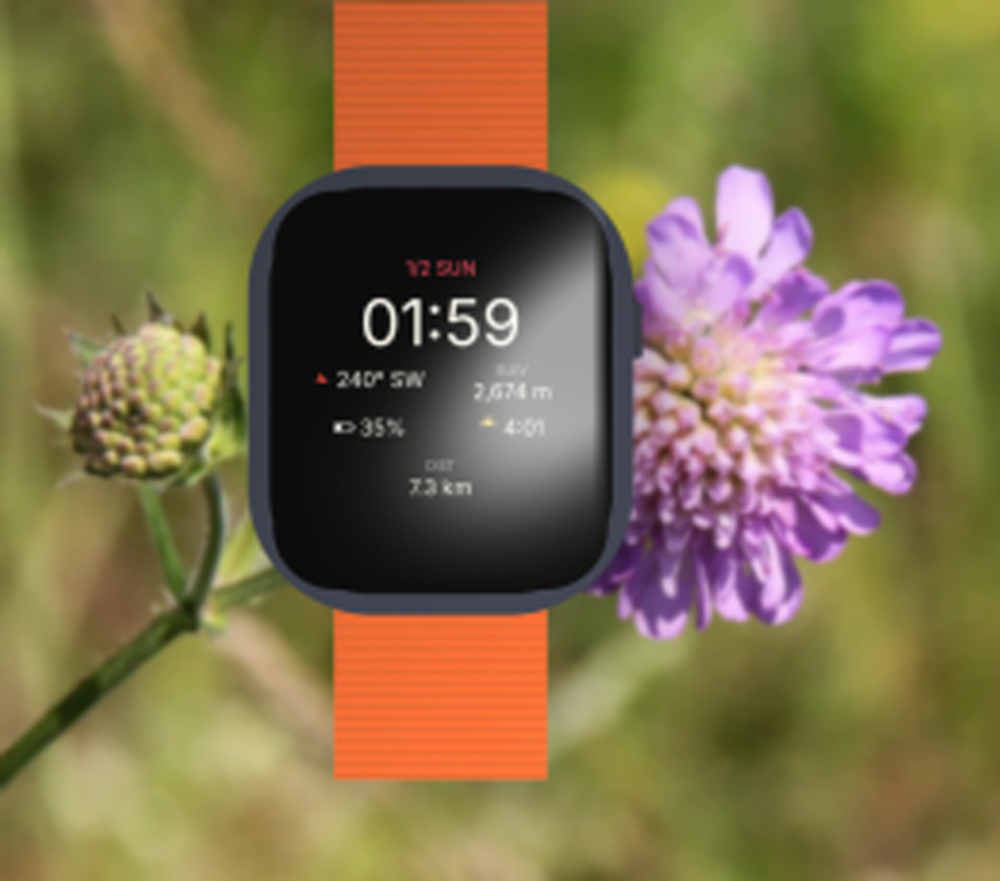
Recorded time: 1:59
